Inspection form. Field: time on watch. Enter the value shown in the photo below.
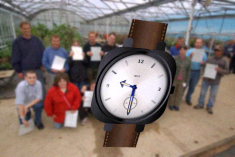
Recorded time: 9:30
